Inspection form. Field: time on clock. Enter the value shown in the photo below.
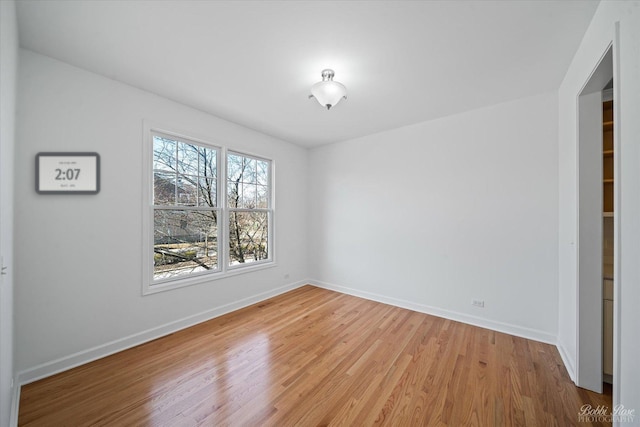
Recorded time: 2:07
